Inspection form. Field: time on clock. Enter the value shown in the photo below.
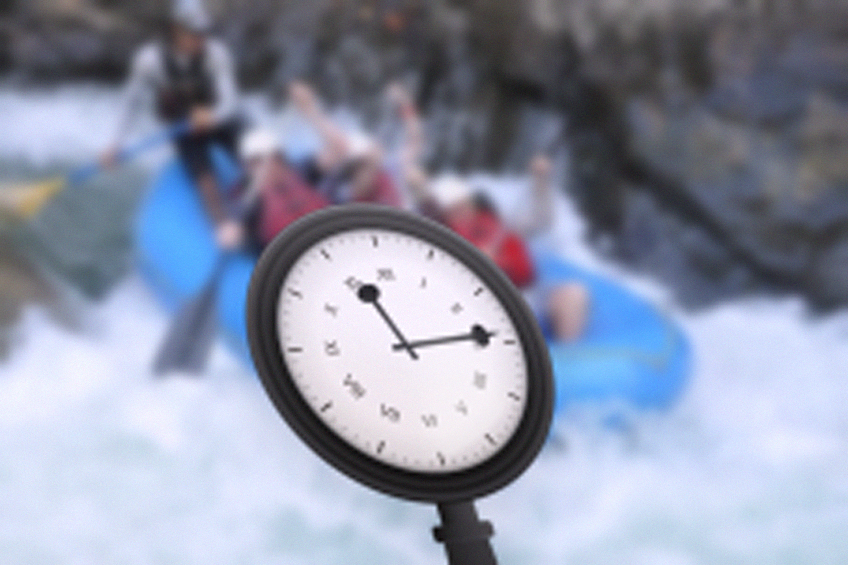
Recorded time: 11:14
